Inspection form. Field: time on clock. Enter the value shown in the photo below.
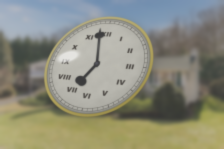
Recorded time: 6:58
